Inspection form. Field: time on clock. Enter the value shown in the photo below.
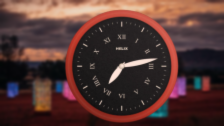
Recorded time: 7:13
